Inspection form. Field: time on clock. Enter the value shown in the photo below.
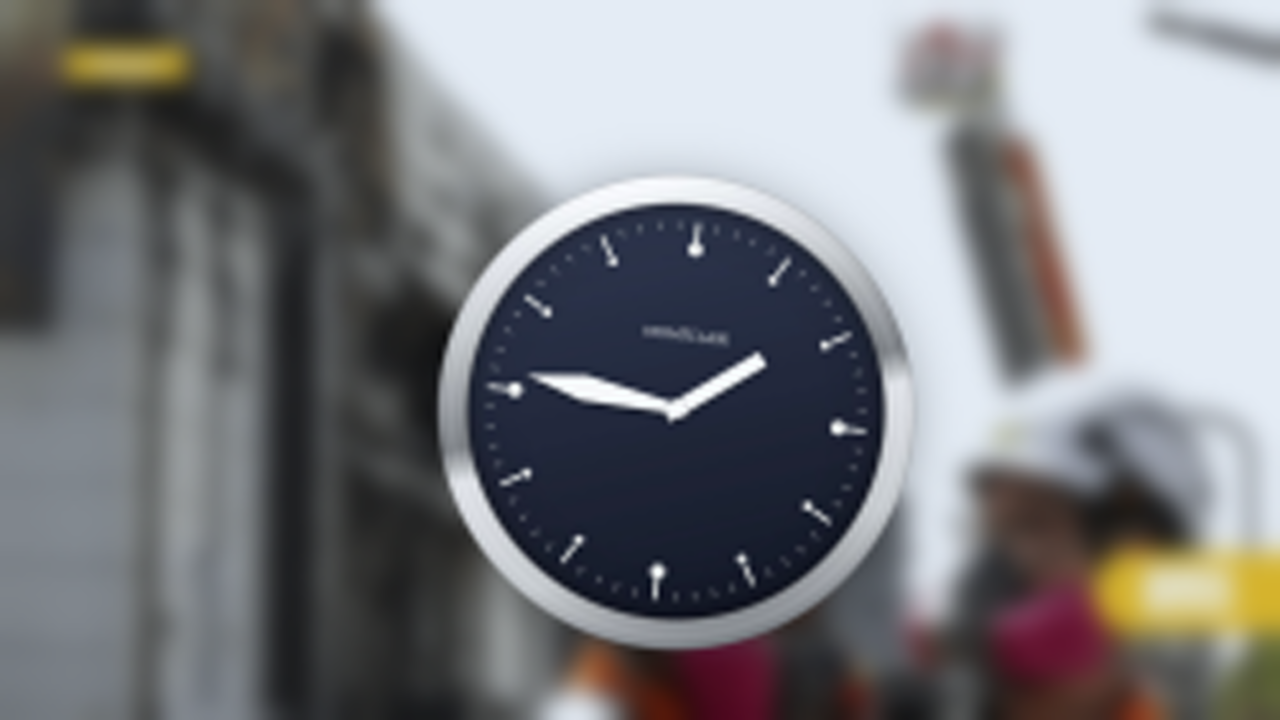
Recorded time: 1:46
